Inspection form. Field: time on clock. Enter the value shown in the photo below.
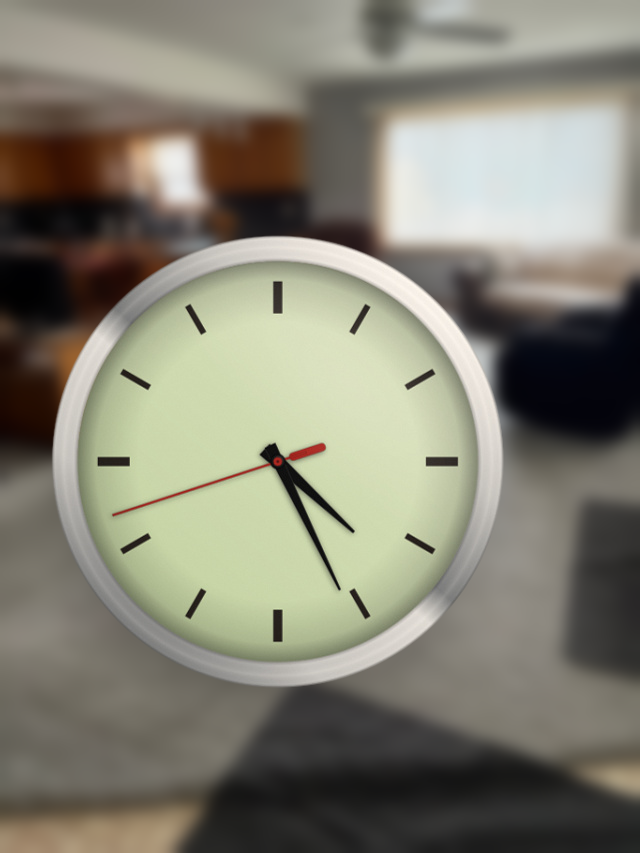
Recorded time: 4:25:42
